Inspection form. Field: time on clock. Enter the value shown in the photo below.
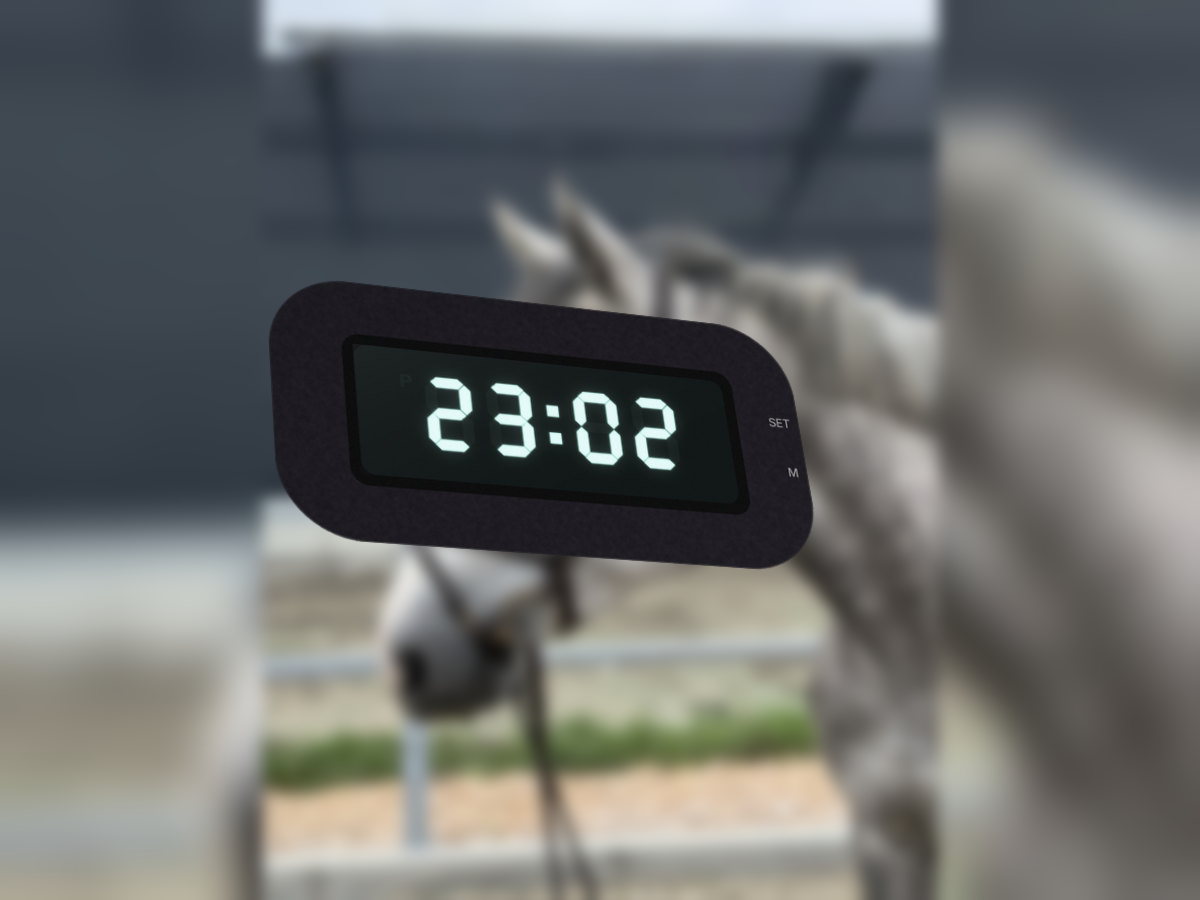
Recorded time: 23:02
